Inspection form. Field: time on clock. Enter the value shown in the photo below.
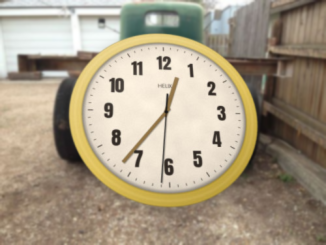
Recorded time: 12:36:31
